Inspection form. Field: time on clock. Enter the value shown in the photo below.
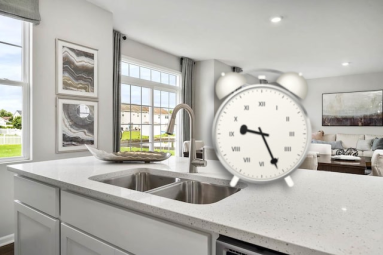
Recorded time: 9:26
